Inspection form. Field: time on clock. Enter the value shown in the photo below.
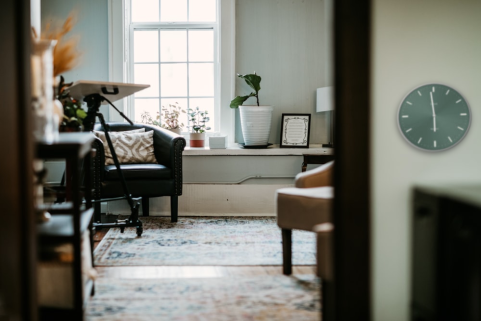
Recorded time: 5:59
